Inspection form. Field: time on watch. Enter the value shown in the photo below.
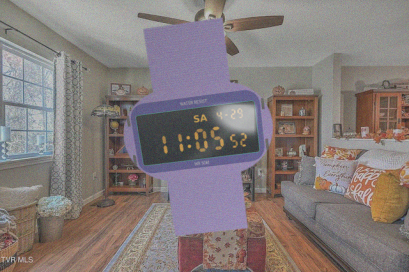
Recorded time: 11:05:52
